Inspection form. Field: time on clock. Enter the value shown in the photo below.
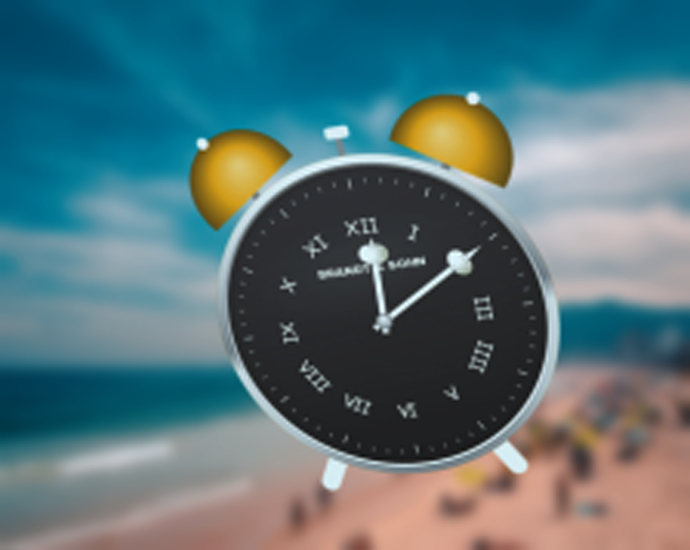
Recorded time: 12:10
